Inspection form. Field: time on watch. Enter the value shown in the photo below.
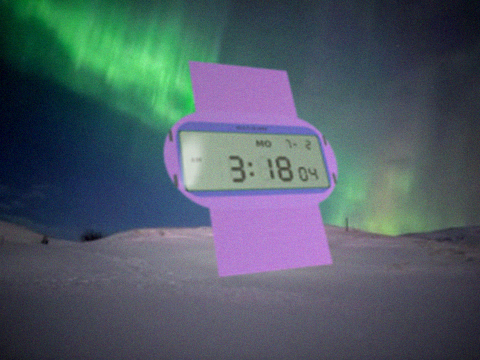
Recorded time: 3:18:04
